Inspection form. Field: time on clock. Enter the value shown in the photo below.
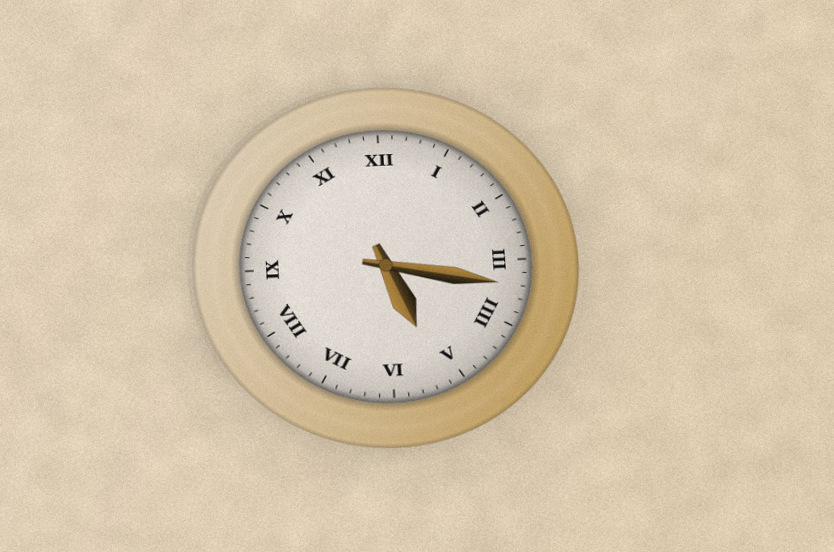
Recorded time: 5:17
